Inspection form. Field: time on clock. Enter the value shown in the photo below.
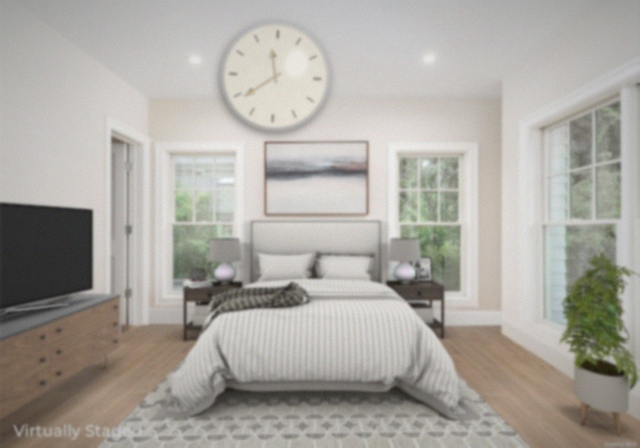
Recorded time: 11:39
